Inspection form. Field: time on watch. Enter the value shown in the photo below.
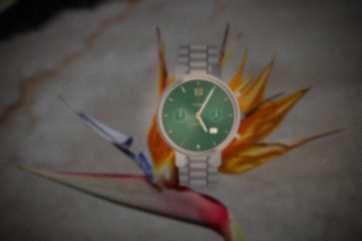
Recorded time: 5:05
